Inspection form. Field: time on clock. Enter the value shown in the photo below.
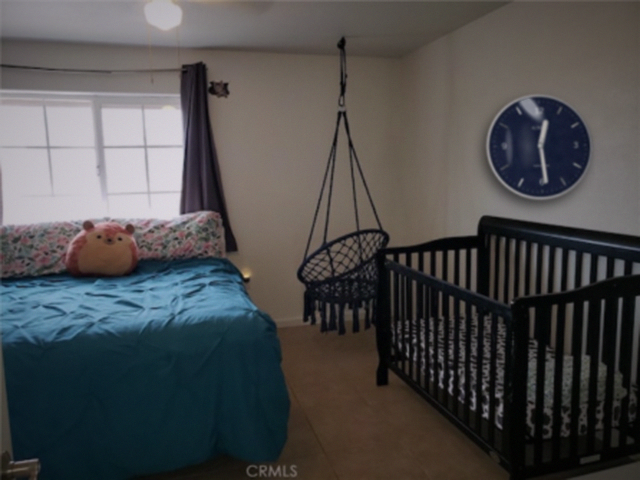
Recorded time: 12:29
